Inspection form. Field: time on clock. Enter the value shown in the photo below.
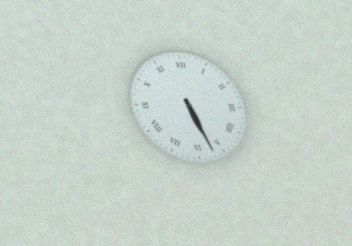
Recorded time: 5:27
